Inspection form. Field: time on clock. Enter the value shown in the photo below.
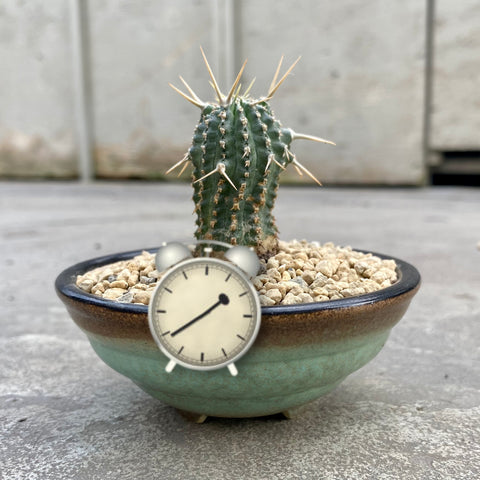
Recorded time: 1:39
